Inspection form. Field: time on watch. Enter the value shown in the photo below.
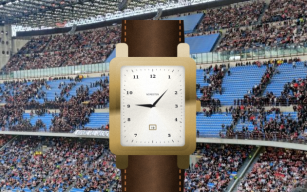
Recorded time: 9:07
